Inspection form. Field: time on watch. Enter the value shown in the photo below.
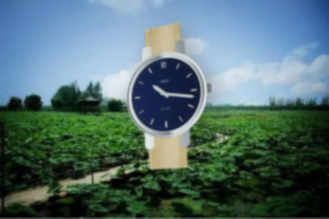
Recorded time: 10:17
